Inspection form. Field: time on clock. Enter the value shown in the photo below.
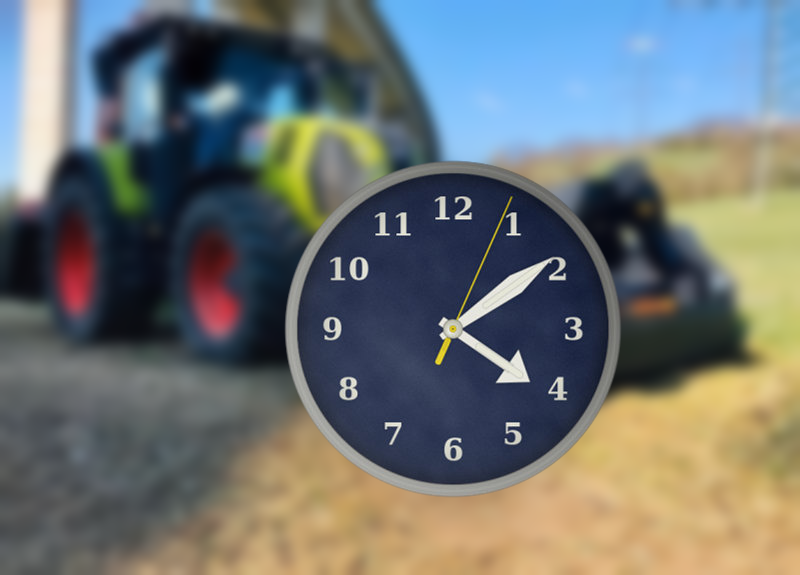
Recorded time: 4:09:04
